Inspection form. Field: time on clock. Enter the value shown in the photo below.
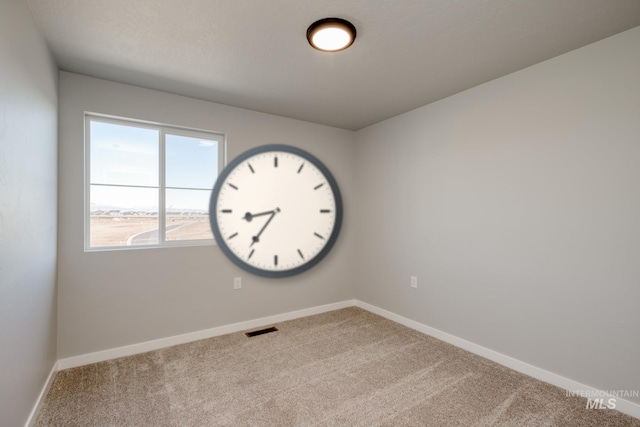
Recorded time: 8:36
